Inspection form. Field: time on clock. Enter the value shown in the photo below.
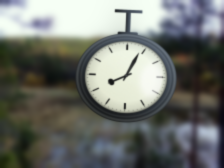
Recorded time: 8:04
